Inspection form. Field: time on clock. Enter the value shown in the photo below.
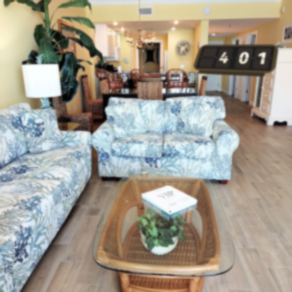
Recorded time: 4:01
